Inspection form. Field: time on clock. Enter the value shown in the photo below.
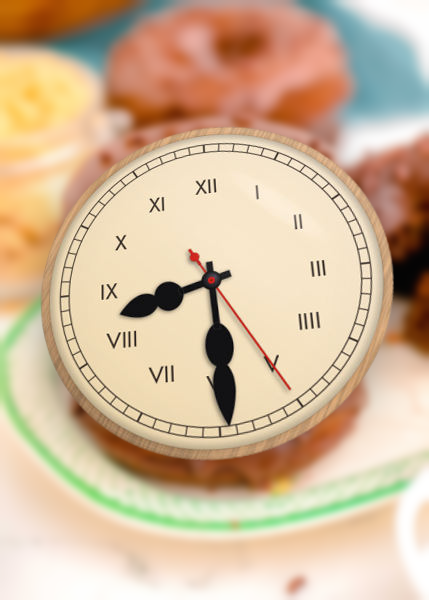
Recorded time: 8:29:25
